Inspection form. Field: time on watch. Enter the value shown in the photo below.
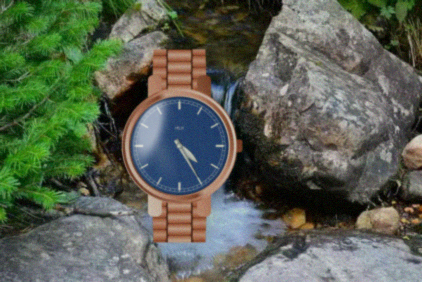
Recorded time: 4:25
